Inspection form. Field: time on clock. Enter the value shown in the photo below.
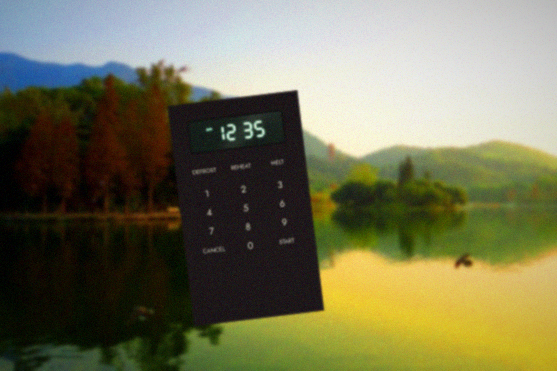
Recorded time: 12:35
